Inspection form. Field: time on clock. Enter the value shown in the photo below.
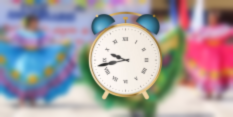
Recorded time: 9:43
